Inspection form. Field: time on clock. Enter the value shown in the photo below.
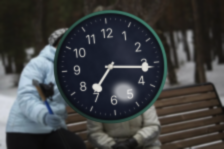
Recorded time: 7:16
